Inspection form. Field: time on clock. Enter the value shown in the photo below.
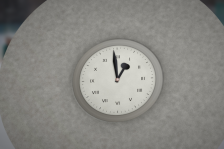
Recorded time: 12:59
